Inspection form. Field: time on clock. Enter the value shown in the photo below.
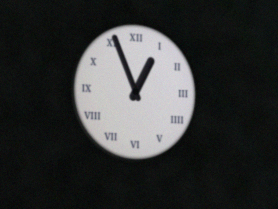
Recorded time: 12:56
